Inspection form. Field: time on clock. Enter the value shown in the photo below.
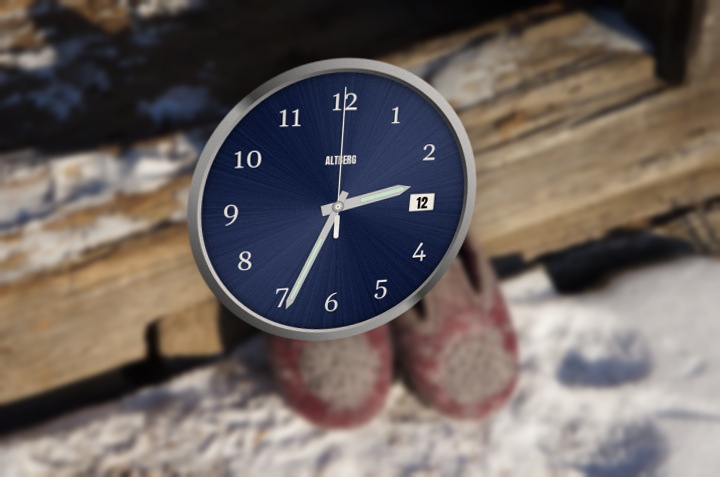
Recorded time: 2:34:00
